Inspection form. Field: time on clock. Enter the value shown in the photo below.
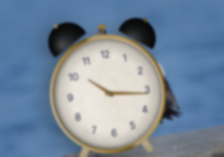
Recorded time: 10:16
